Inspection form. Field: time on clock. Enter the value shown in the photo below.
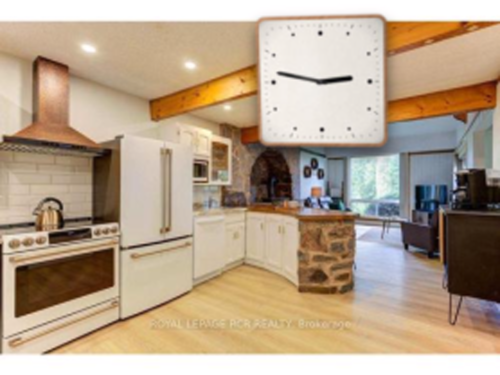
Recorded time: 2:47
